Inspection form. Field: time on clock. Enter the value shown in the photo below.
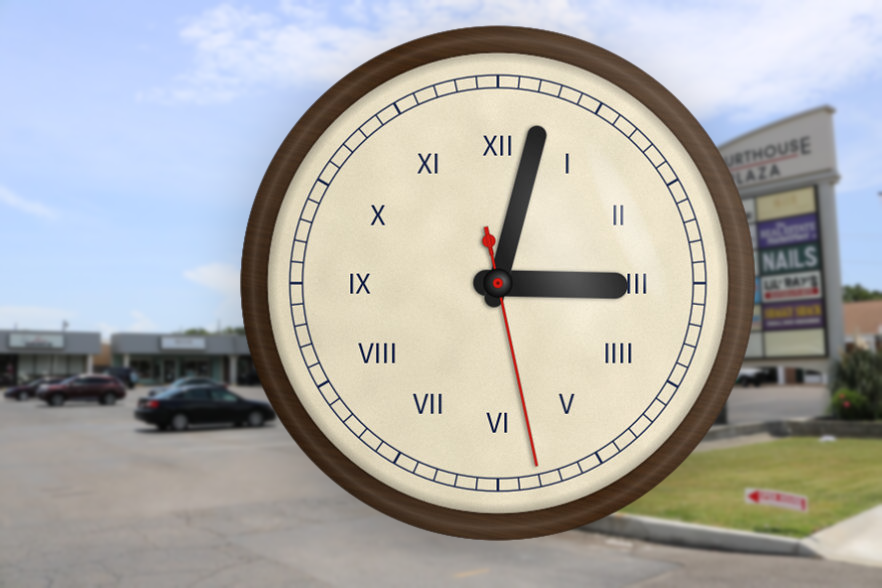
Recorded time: 3:02:28
